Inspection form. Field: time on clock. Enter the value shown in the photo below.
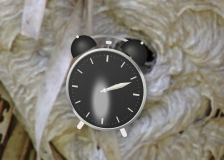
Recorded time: 2:11
